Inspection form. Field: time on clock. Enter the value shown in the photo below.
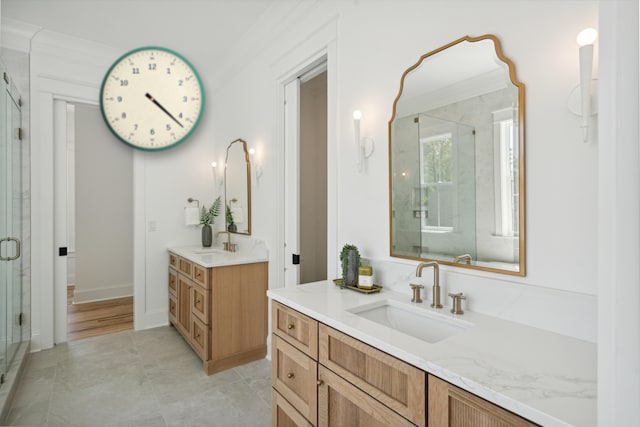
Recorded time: 4:22
